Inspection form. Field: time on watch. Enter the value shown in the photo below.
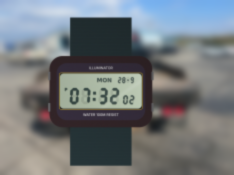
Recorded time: 7:32:02
